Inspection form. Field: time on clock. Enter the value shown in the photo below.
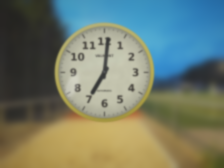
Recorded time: 7:01
